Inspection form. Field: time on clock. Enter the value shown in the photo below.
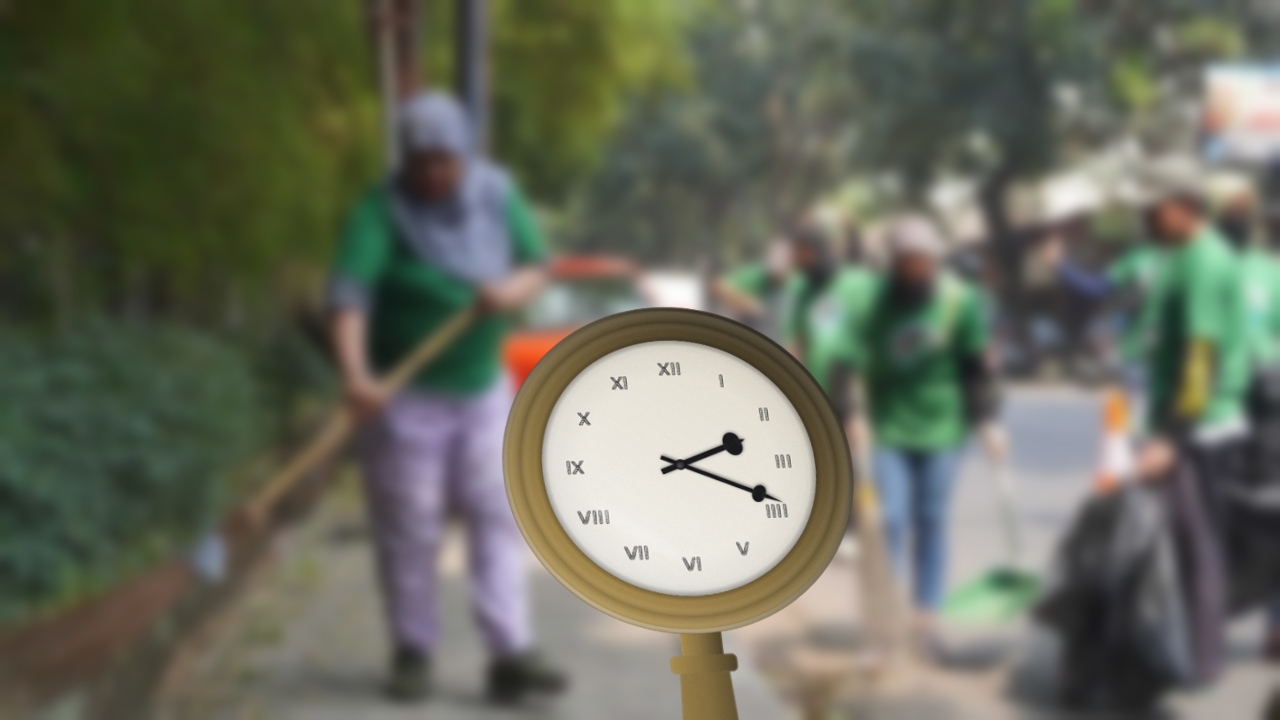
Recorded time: 2:19
